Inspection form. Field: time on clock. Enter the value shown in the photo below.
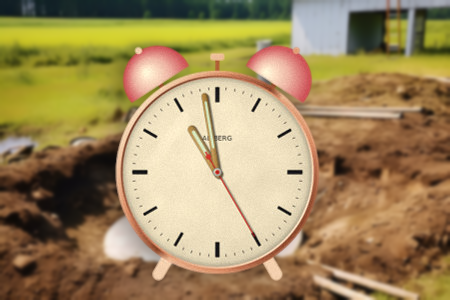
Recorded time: 10:58:25
